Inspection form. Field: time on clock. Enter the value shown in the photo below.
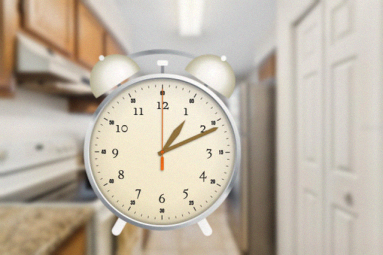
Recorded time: 1:11:00
